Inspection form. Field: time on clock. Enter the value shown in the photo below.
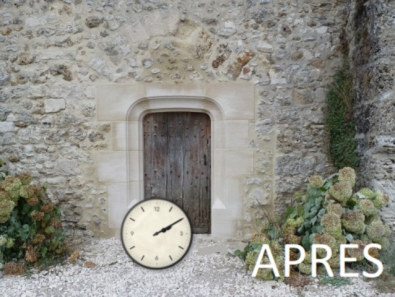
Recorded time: 2:10
